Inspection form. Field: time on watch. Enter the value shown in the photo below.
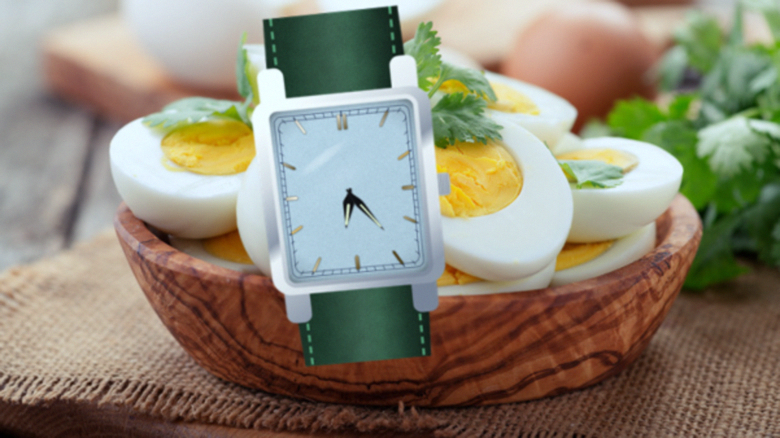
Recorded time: 6:24
